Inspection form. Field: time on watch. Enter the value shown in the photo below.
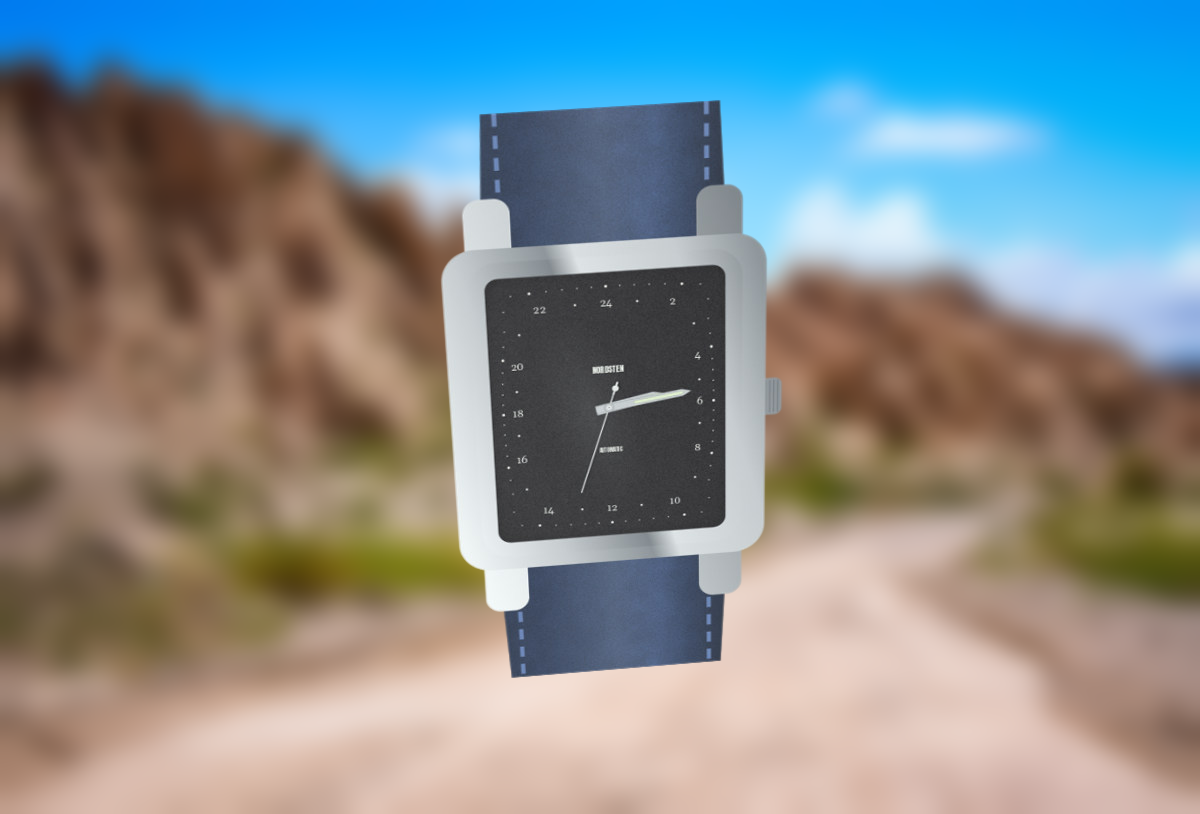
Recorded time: 5:13:33
